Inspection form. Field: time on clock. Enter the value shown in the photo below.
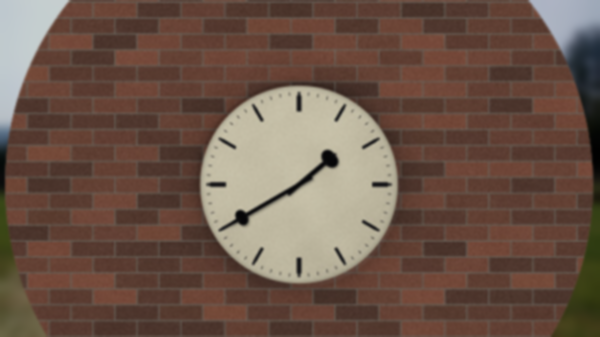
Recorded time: 1:40
